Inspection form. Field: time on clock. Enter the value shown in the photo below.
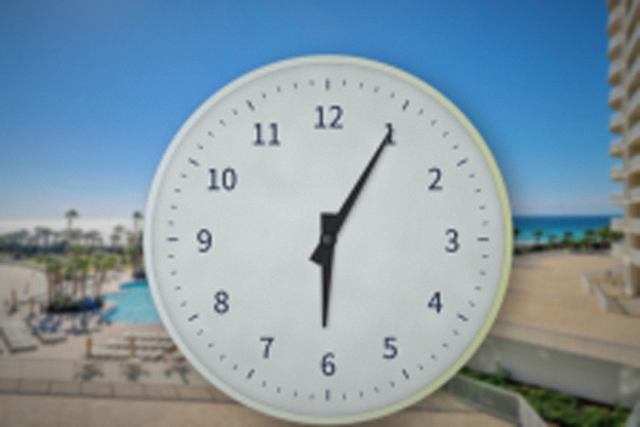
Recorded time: 6:05
